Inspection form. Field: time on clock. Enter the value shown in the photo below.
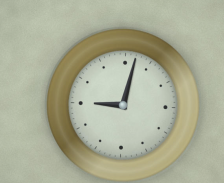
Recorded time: 9:02
